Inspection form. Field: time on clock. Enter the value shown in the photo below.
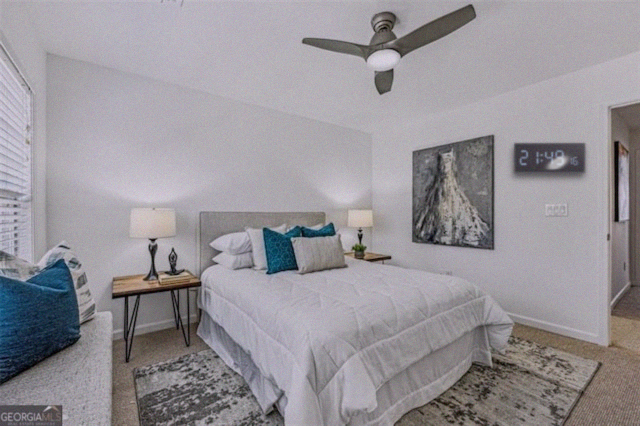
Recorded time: 21:49
